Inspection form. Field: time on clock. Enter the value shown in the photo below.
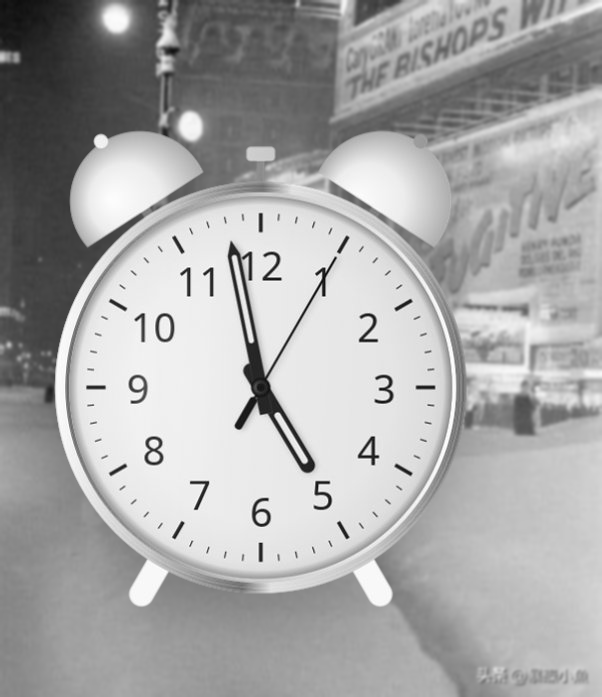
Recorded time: 4:58:05
